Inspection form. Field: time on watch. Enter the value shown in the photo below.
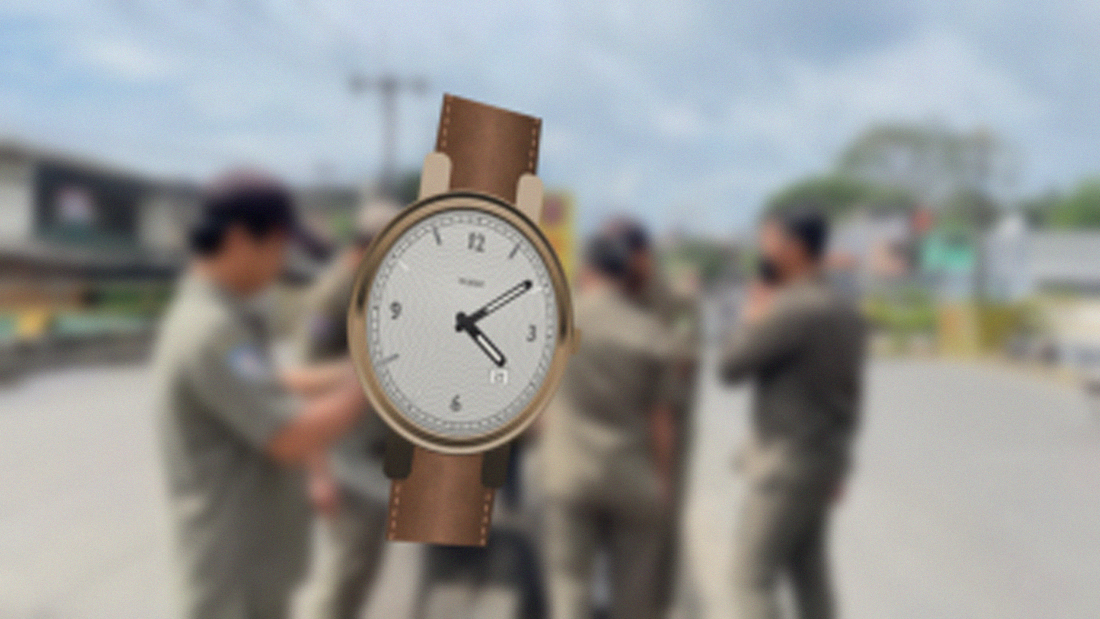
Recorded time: 4:09
